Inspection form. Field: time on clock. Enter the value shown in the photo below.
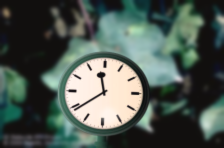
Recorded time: 11:39
